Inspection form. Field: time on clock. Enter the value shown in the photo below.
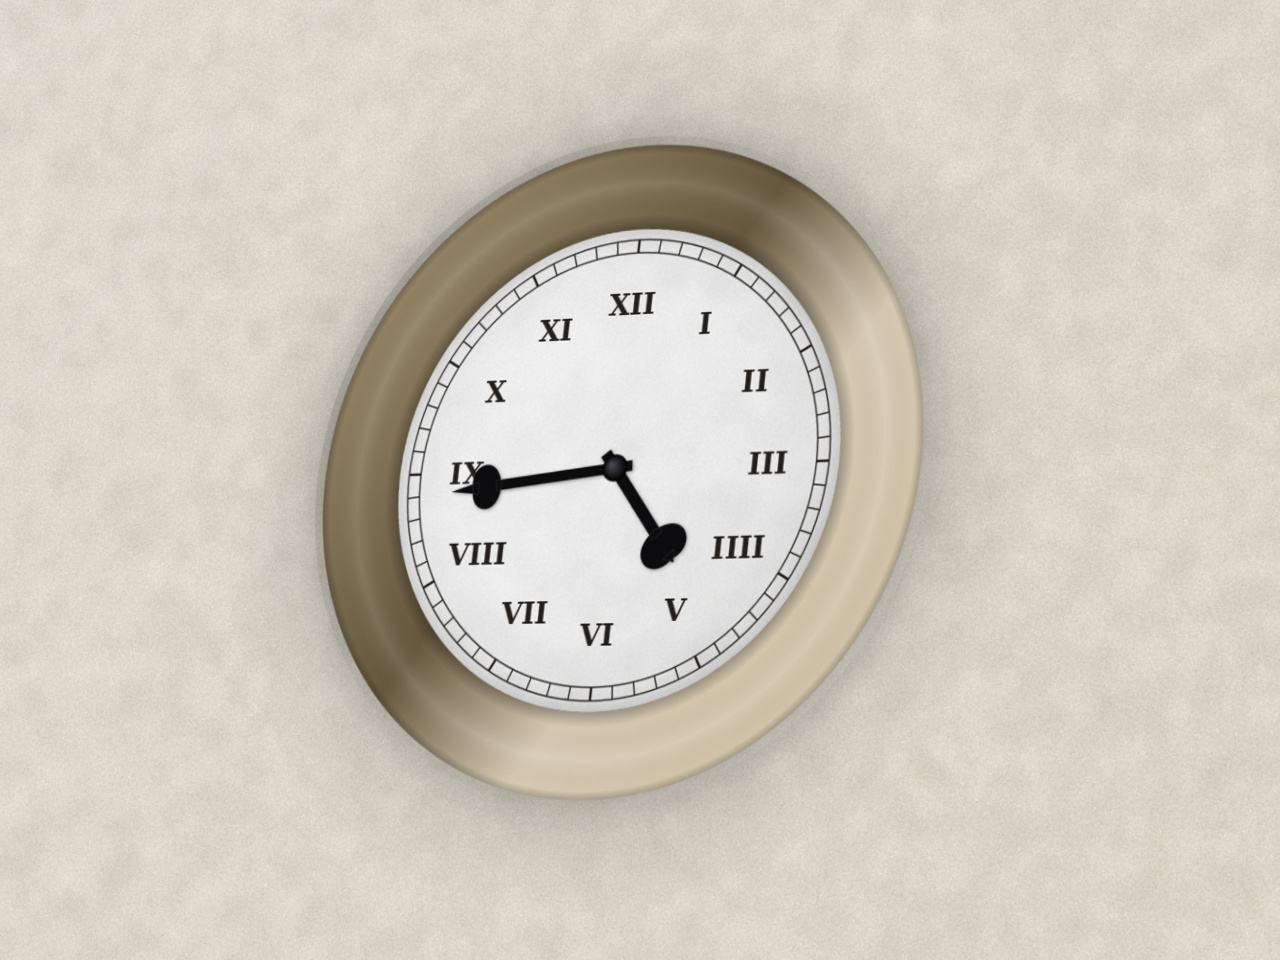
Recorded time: 4:44
